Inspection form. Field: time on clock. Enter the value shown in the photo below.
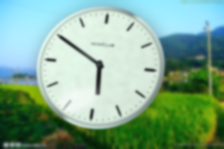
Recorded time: 5:50
